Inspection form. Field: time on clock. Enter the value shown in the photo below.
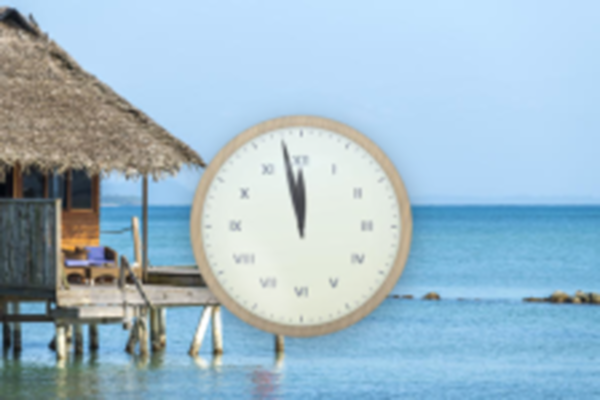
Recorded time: 11:58
